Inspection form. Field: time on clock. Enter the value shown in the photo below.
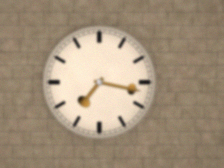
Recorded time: 7:17
